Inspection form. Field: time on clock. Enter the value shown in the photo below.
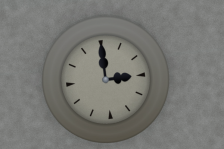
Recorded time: 3:00
